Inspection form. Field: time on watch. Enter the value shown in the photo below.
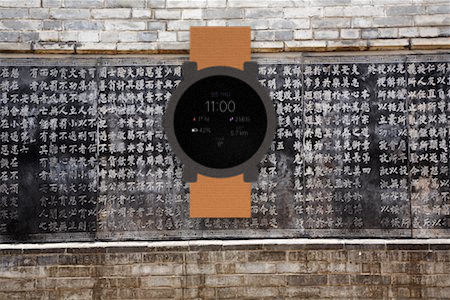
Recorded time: 11:00
